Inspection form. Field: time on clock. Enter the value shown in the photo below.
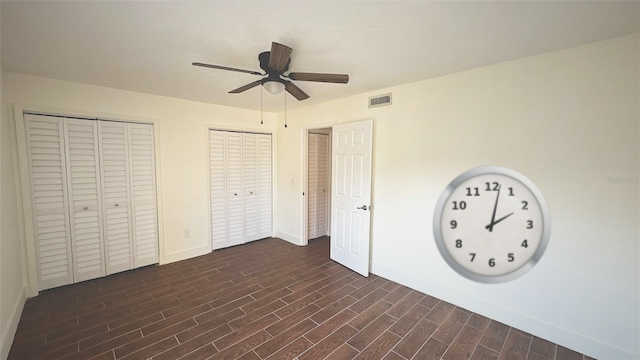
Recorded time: 2:02
